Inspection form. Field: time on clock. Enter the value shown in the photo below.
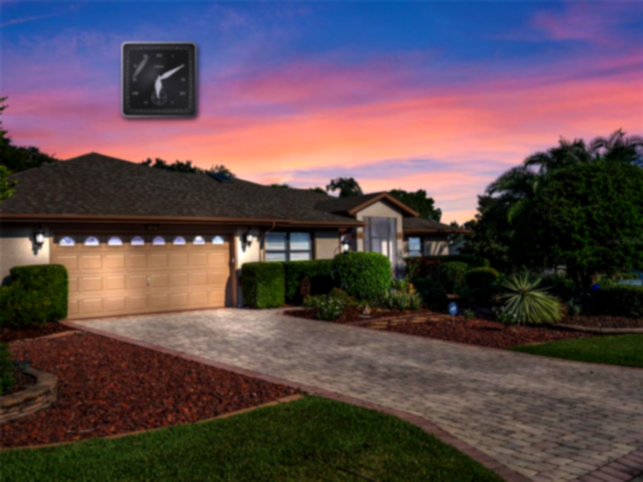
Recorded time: 6:10
